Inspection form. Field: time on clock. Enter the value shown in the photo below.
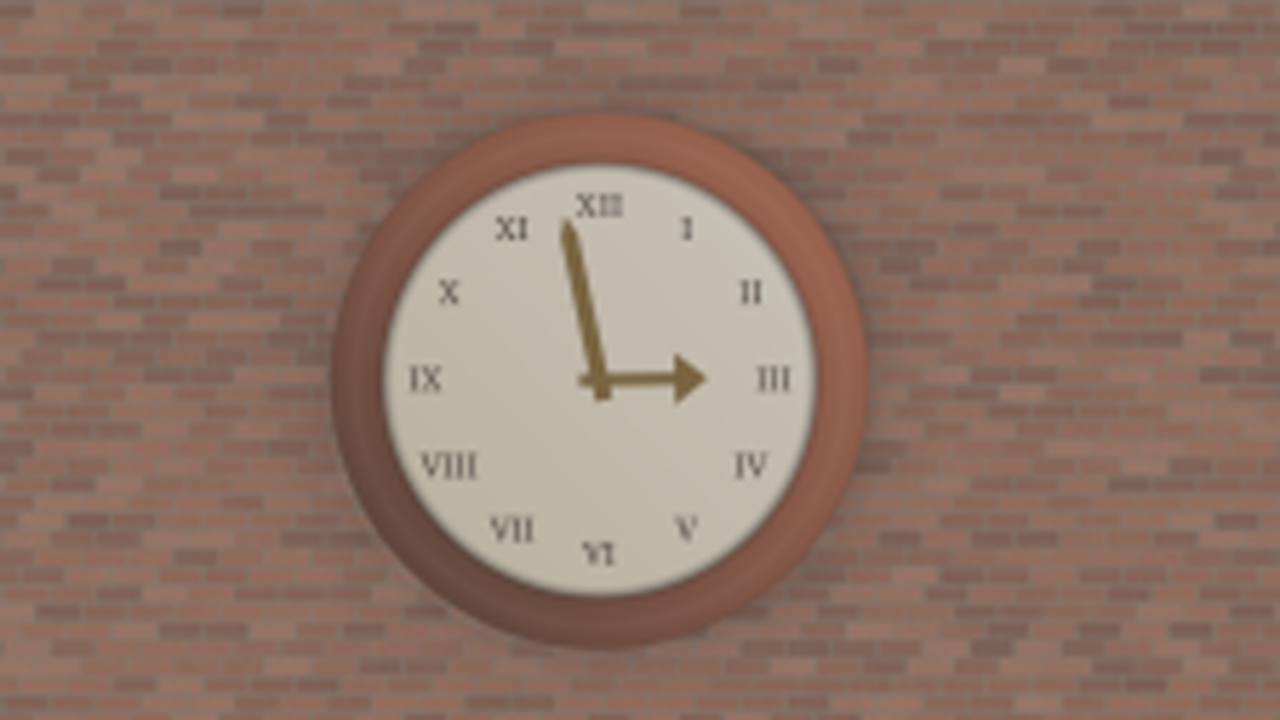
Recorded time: 2:58
